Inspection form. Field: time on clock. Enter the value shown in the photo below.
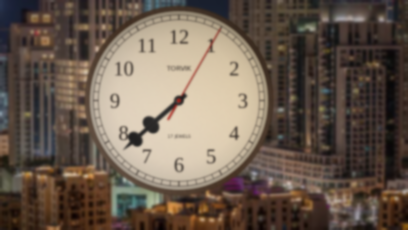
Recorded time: 7:38:05
